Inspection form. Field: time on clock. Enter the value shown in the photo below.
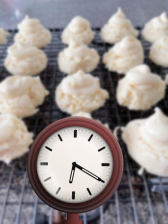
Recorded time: 6:20
